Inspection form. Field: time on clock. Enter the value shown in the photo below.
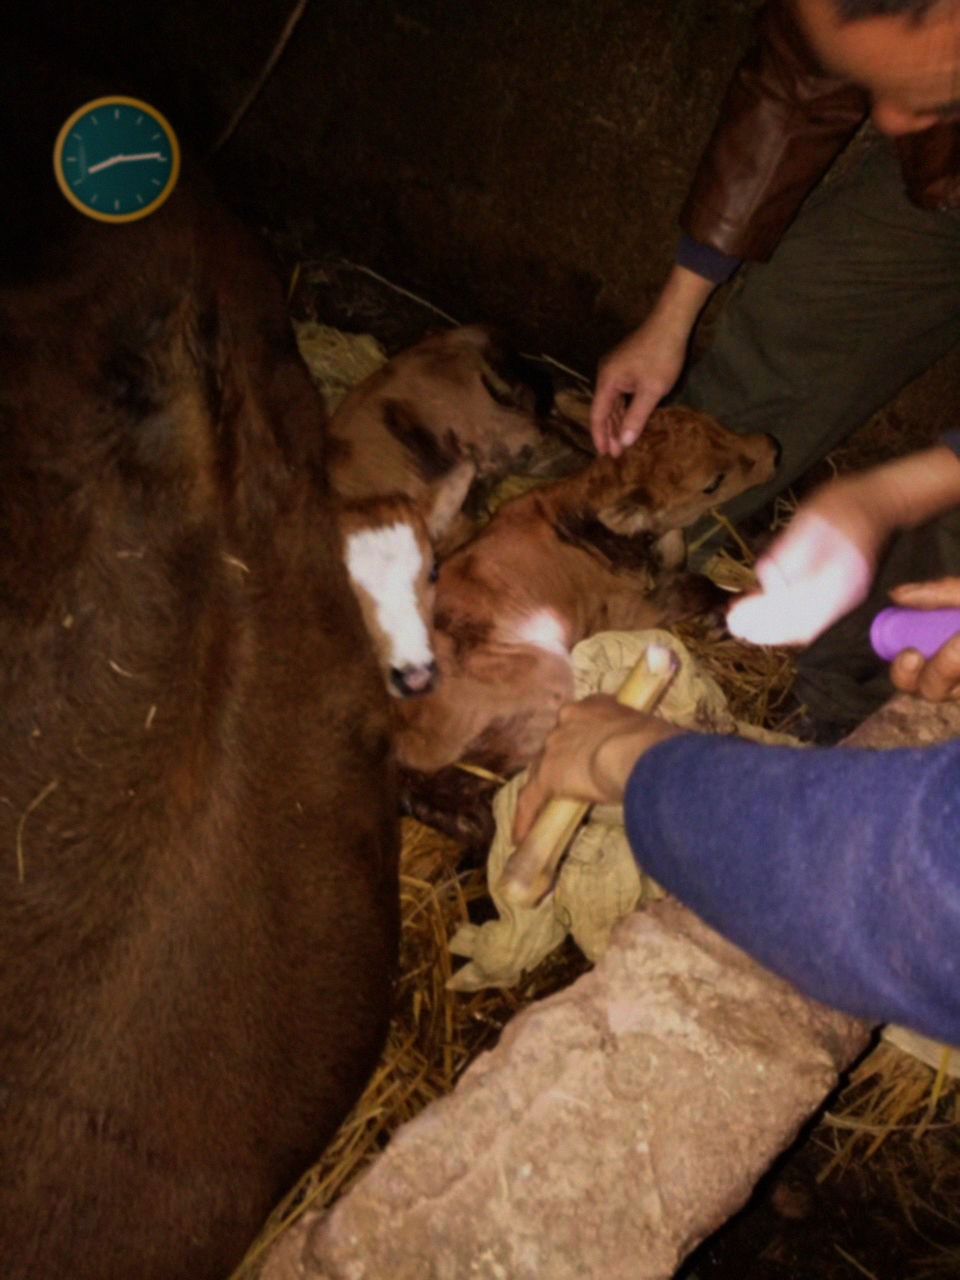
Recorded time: 8:14
